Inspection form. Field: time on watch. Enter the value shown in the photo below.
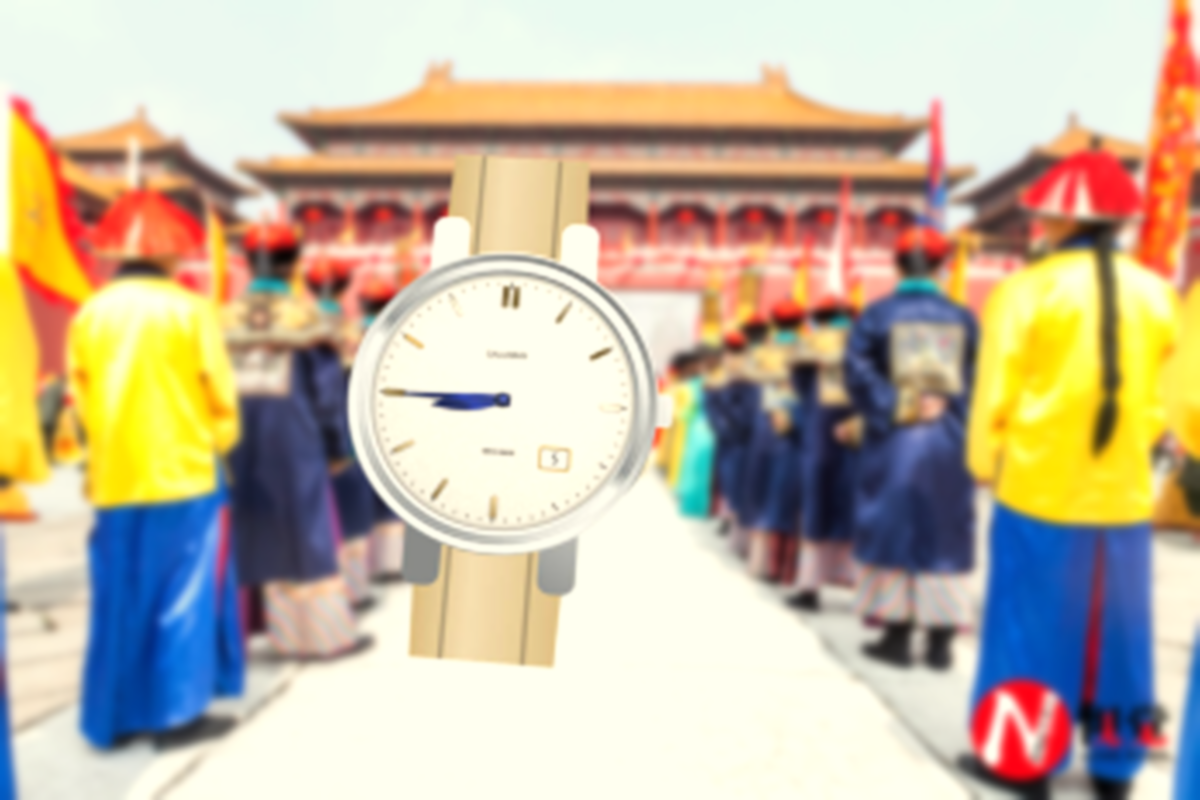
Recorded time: 8:45
